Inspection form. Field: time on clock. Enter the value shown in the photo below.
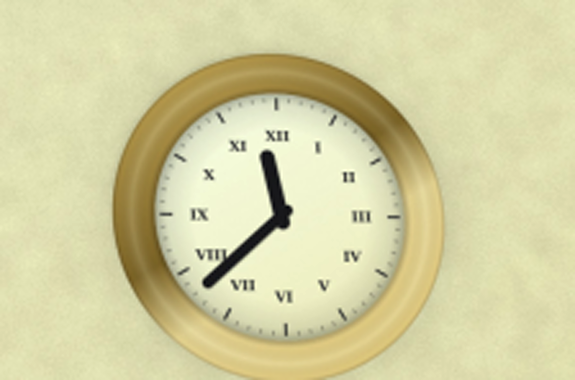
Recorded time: 11:38
